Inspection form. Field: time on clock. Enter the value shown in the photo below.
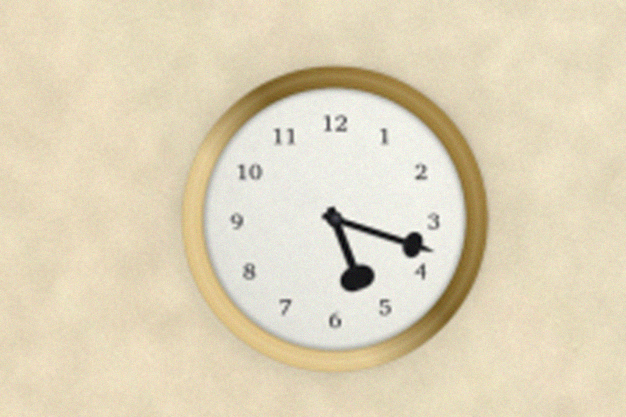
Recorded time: 5:18
